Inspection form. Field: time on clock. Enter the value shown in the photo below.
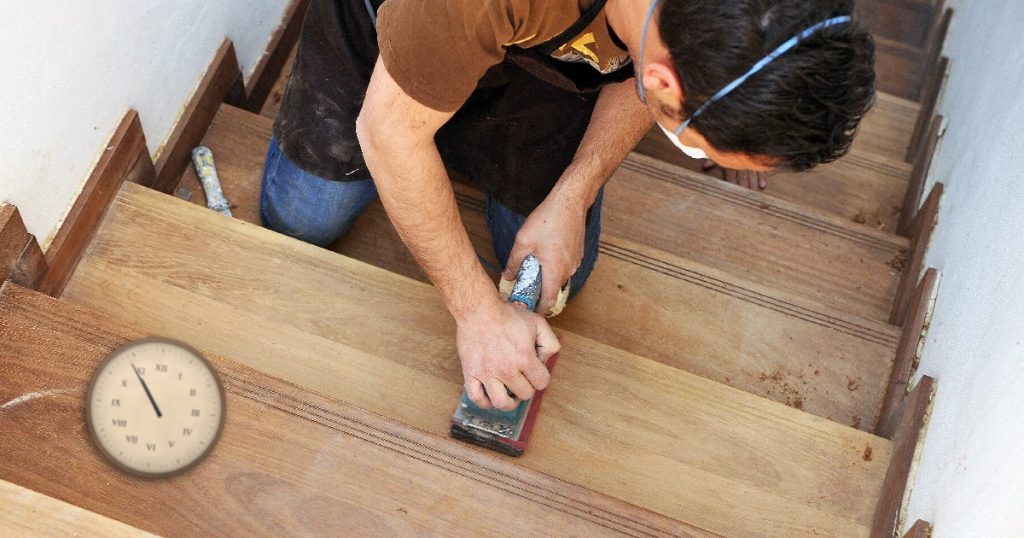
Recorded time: 10:54
